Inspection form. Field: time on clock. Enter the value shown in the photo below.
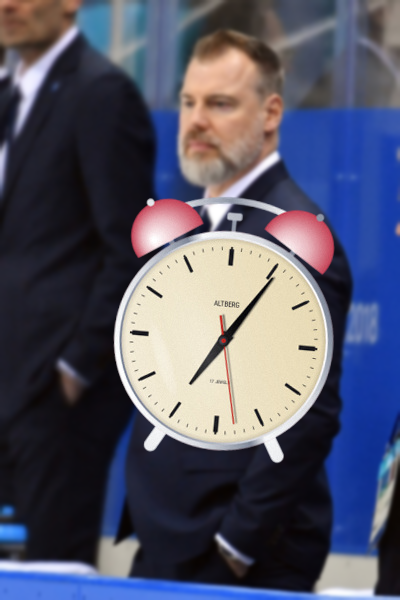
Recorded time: 7:05:28
